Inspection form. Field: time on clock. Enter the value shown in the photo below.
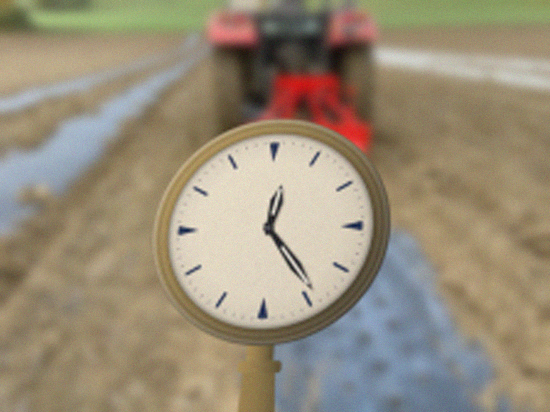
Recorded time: 12:24
